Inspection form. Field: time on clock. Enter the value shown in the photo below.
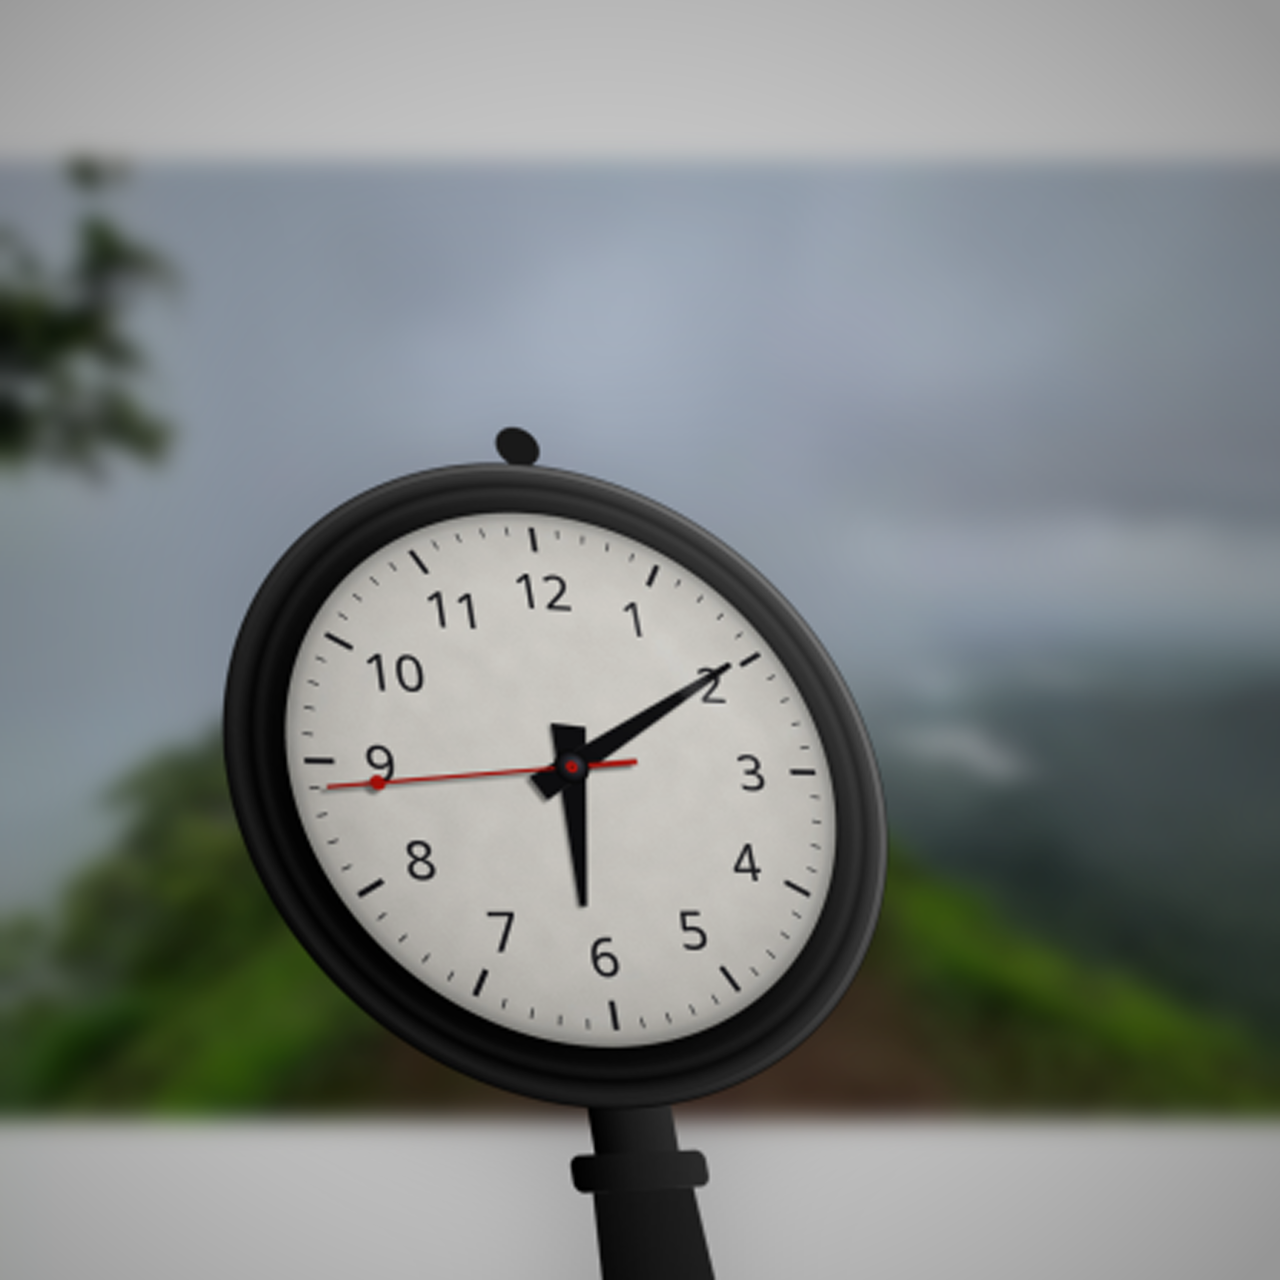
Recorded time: 6:09:44
